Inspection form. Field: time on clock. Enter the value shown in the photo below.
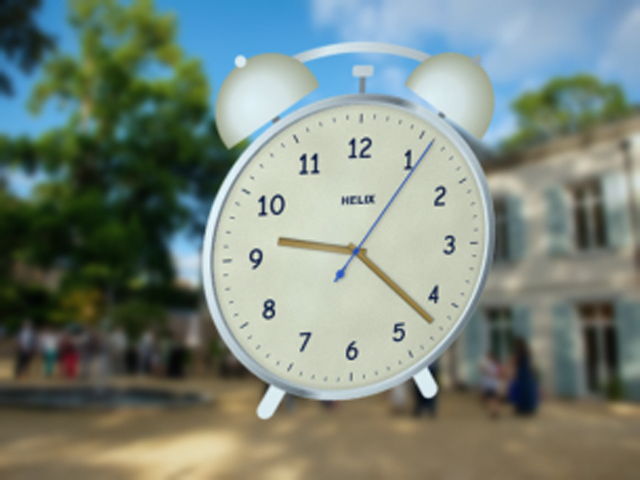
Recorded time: 9:22:06
